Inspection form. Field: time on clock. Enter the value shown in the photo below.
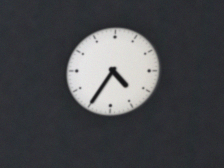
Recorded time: 4:35
